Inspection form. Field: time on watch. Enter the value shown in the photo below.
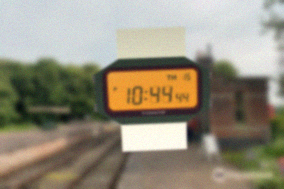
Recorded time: 10:44
